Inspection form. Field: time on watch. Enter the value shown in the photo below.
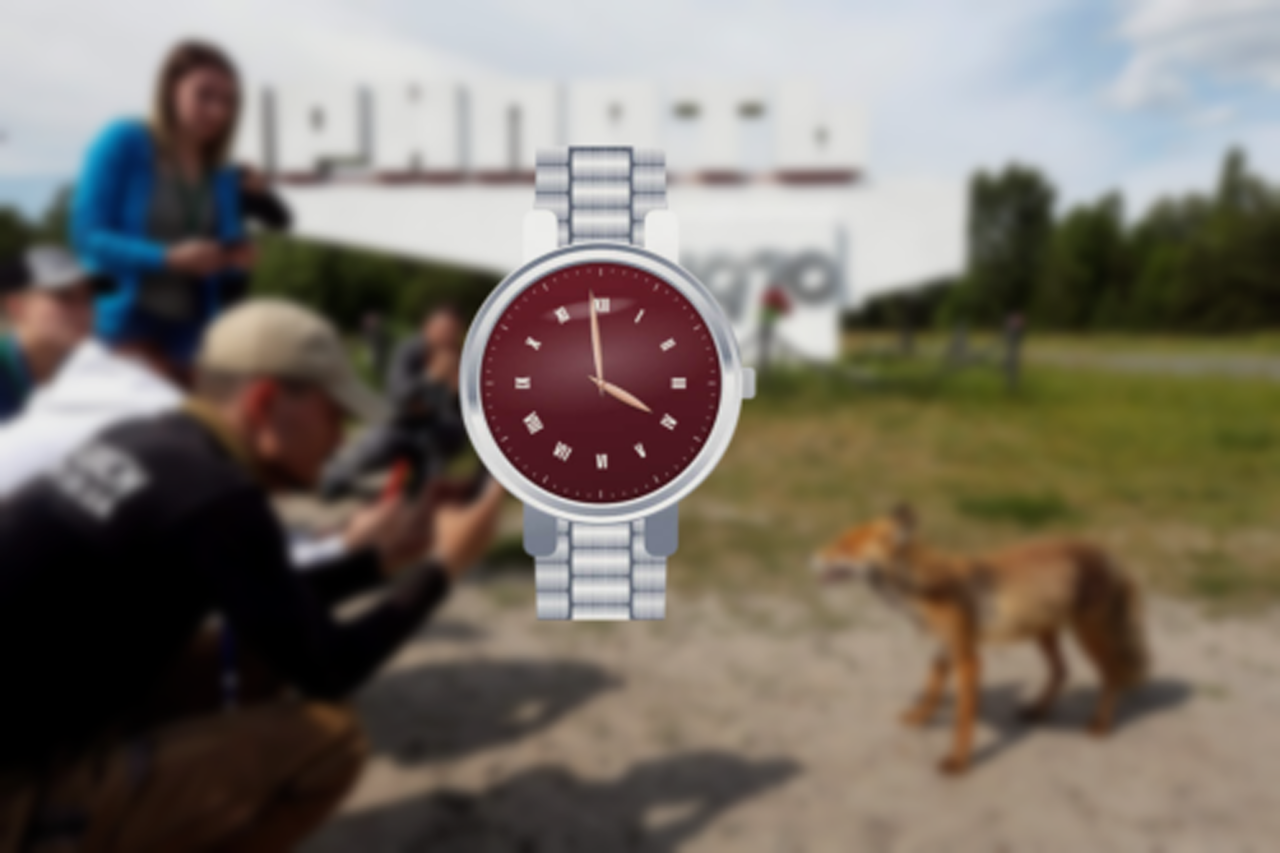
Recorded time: 3:59
